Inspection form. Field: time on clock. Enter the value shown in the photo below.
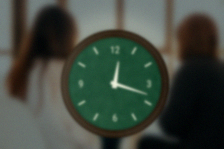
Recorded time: 12:18
